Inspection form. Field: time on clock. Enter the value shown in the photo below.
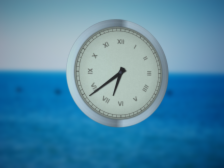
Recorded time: 6:39
